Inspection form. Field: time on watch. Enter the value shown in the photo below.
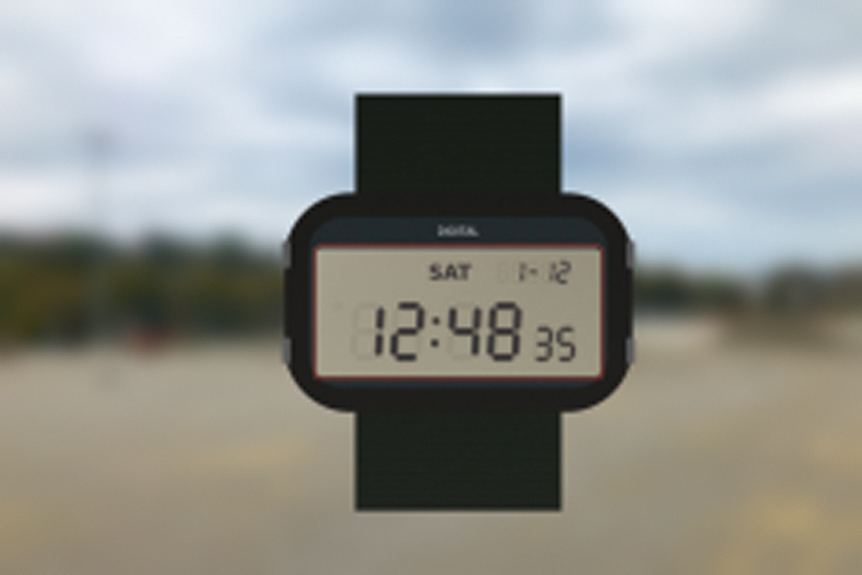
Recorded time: 12:48:35
